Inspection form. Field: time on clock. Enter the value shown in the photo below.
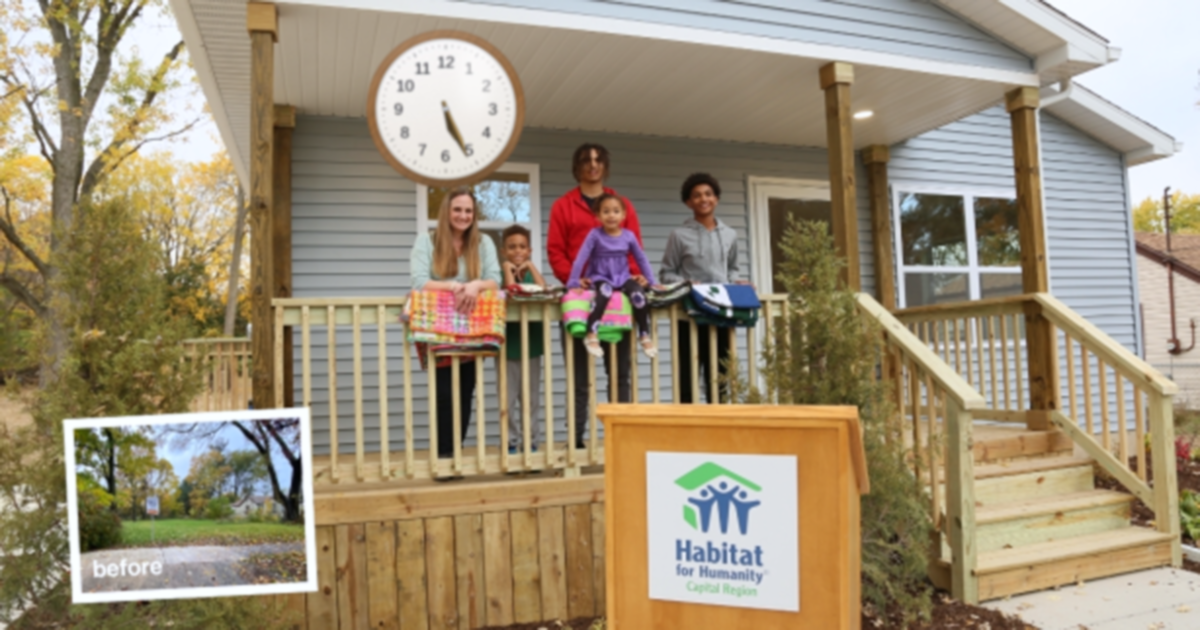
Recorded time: 5:26
